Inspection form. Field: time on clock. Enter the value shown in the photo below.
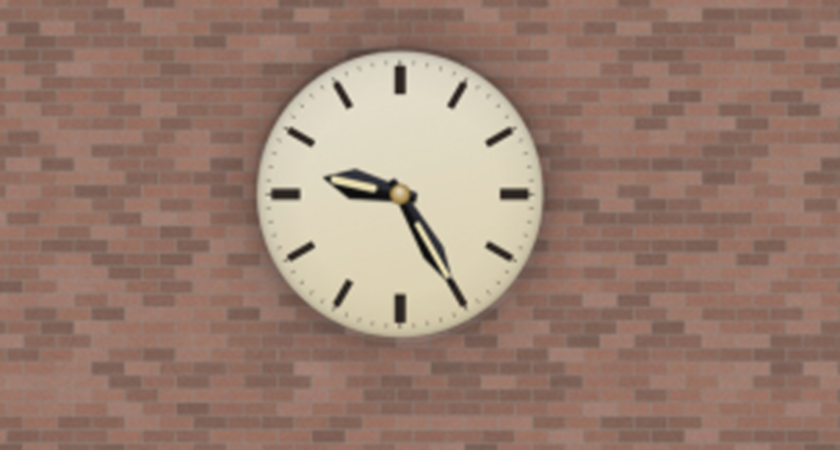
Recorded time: 9:25
